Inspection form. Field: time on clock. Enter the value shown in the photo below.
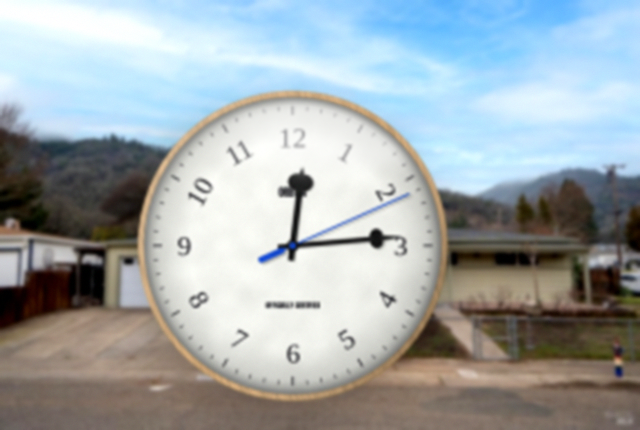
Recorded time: 12:14:11
